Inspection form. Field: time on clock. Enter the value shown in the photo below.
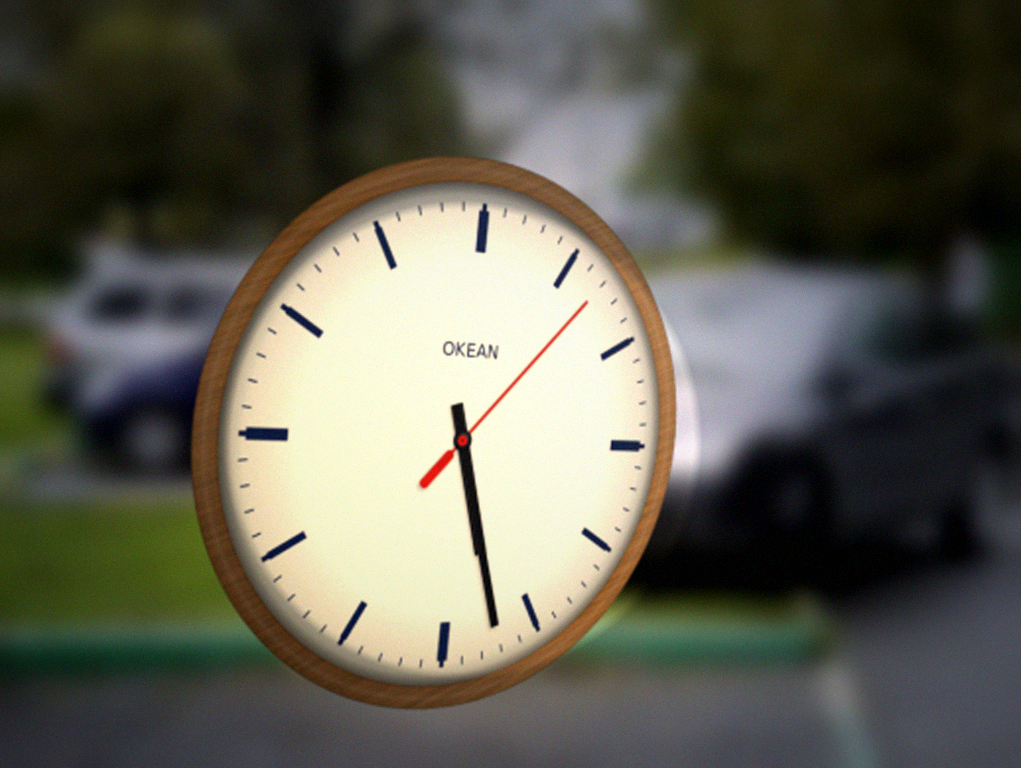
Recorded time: 5:27:07
